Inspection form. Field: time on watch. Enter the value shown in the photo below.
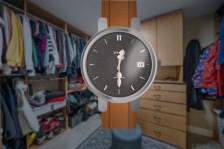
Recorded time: 12:30
